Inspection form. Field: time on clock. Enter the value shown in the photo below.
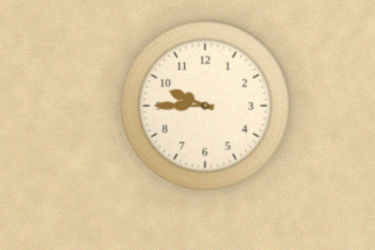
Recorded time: 9:45
